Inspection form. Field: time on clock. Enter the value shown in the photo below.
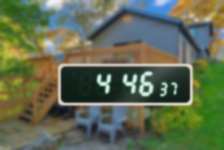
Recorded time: 4:46:37
